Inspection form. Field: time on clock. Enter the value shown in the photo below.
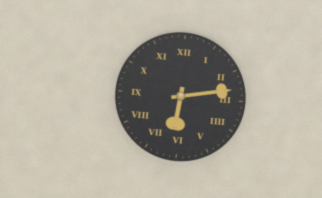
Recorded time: 6:13
